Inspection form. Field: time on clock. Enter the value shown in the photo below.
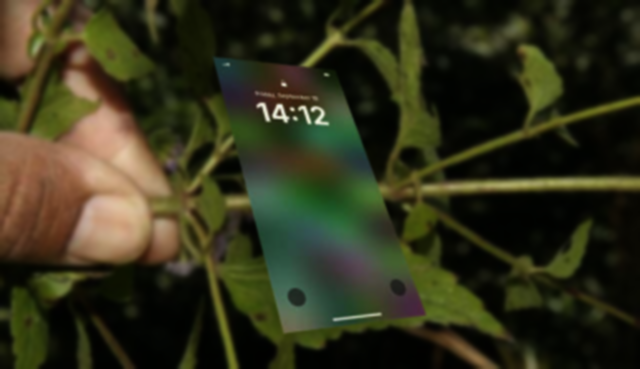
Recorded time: 14:12
